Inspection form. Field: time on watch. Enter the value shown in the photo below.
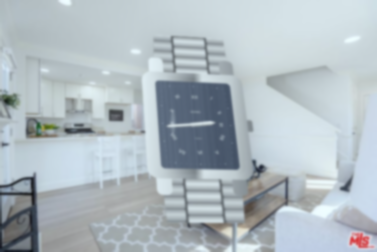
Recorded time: 2:44
